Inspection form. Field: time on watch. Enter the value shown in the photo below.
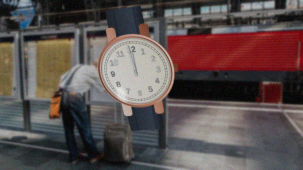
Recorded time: 11:59
